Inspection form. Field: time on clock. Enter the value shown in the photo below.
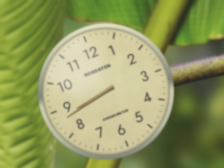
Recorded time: 8:43
